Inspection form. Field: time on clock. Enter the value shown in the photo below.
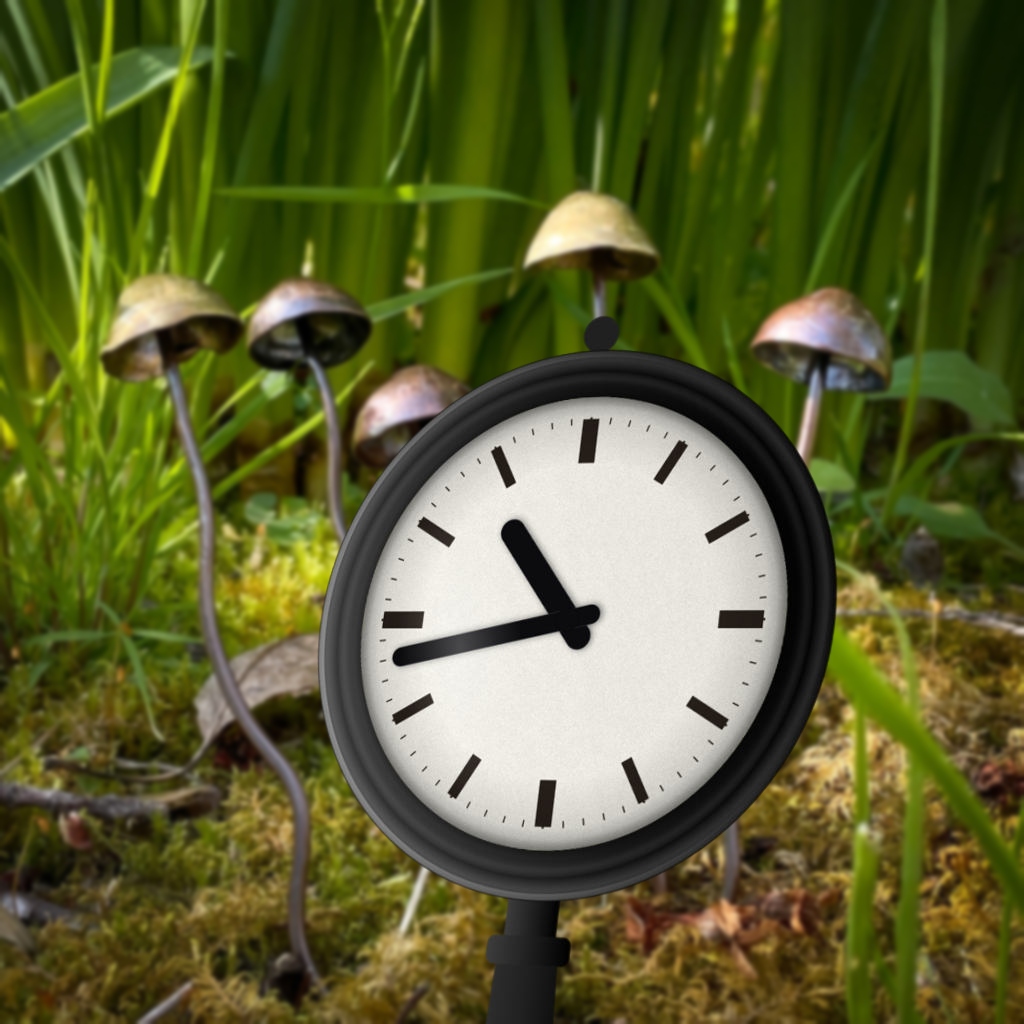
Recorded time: 10:43
